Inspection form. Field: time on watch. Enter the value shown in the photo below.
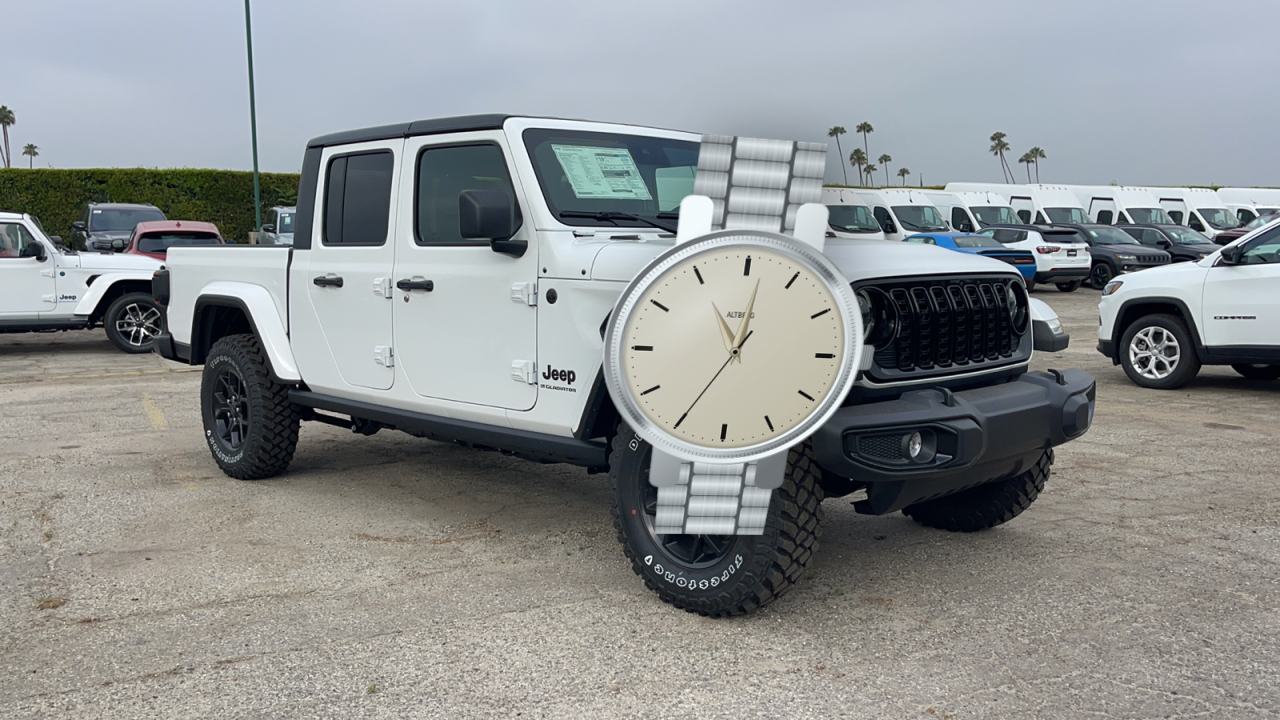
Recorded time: 11:01:35
